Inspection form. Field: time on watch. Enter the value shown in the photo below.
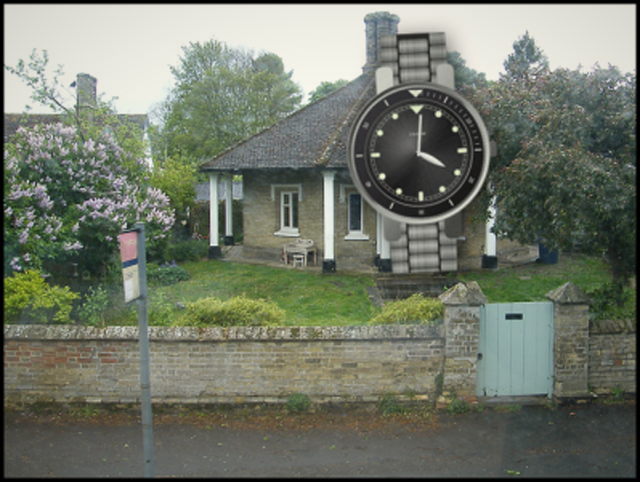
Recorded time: 4:01
